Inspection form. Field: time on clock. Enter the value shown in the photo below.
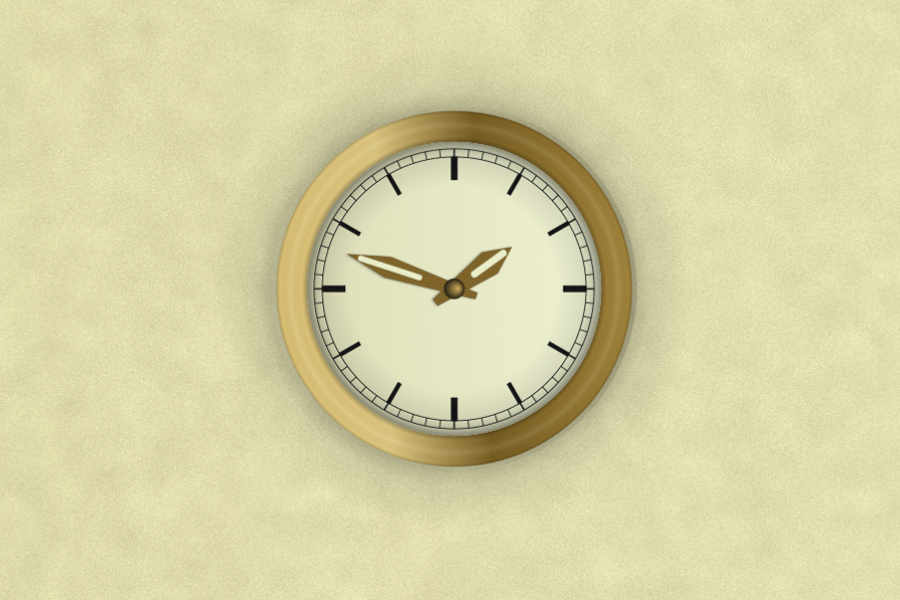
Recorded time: 1:48
